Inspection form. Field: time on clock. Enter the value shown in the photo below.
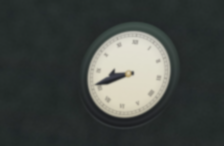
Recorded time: 8:41
